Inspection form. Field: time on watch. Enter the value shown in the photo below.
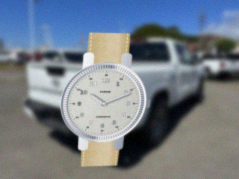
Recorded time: 10:11
